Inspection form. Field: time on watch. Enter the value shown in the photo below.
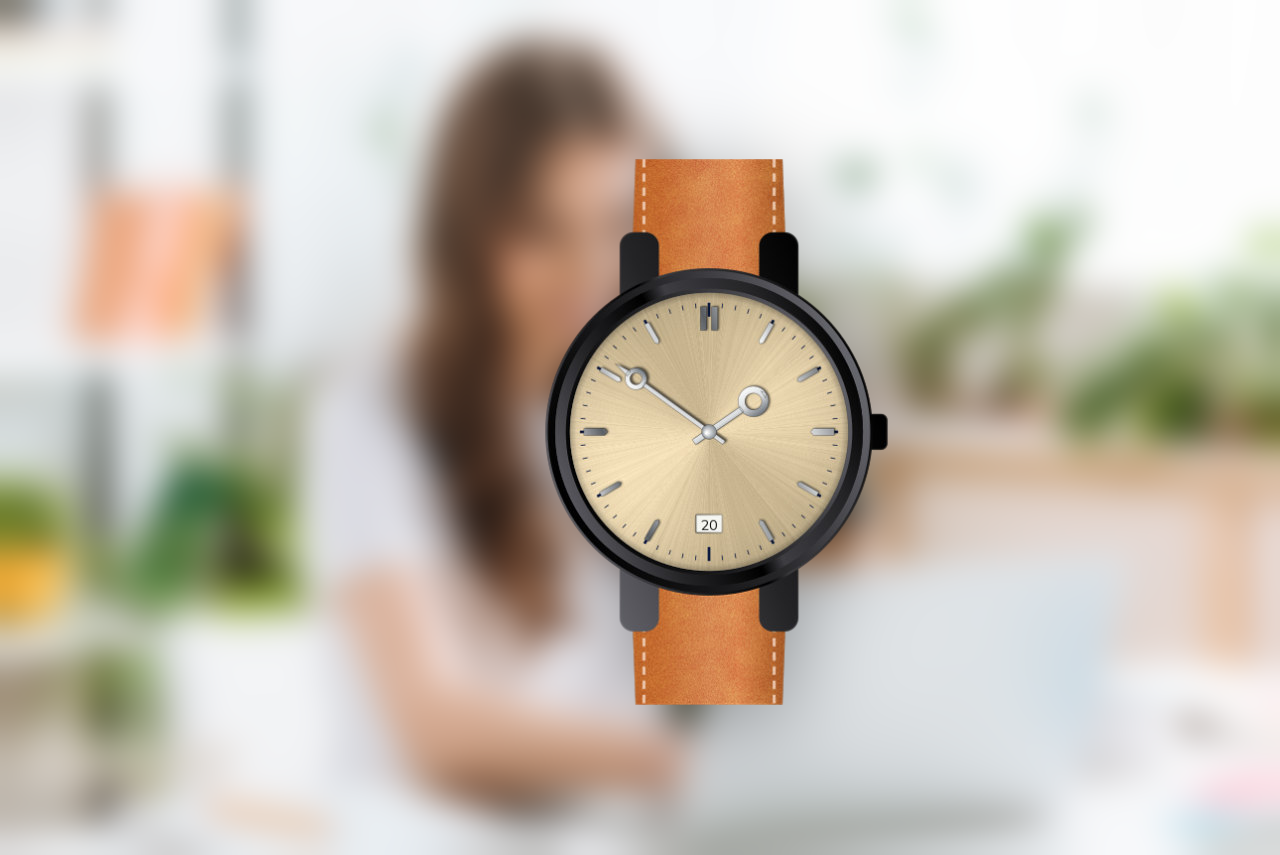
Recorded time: 1:51
